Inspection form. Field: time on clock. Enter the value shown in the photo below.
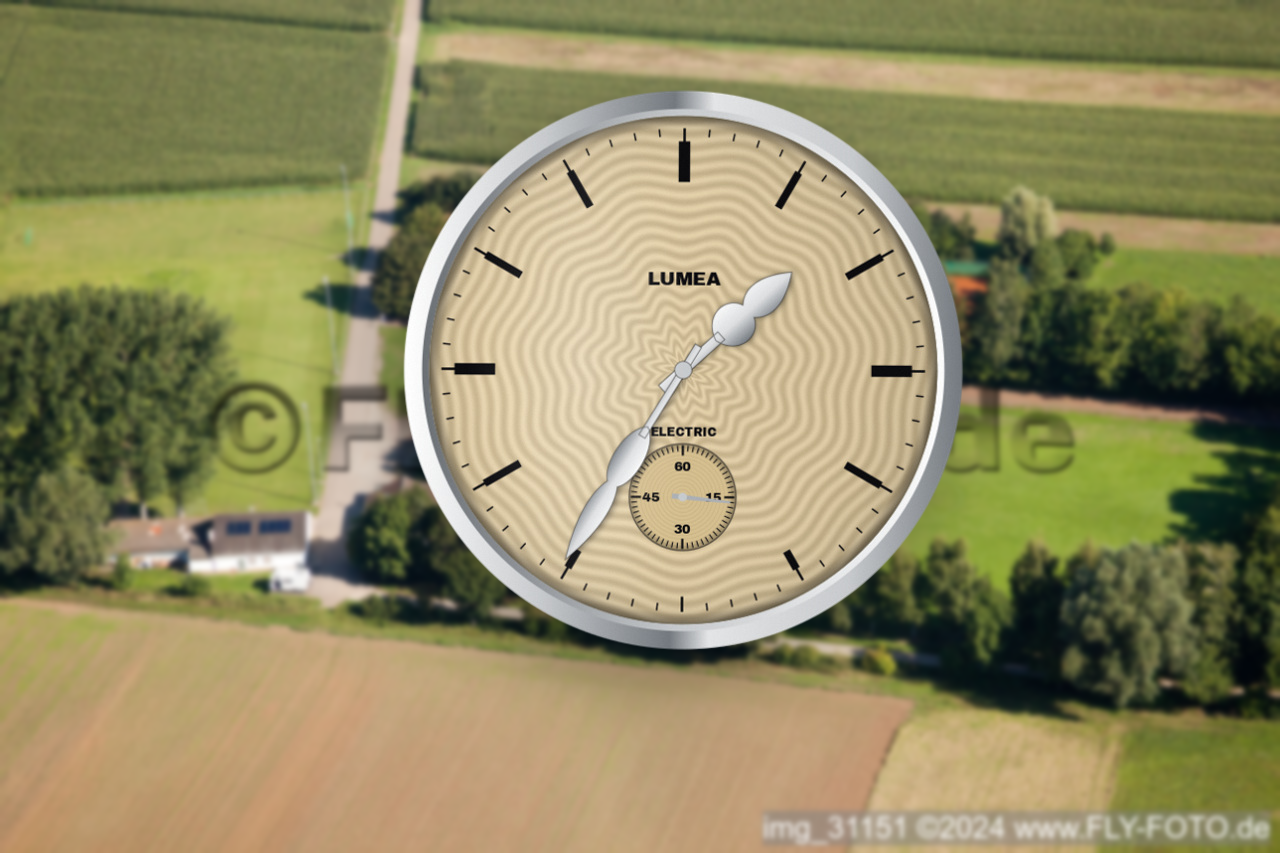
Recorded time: 1:35:16
